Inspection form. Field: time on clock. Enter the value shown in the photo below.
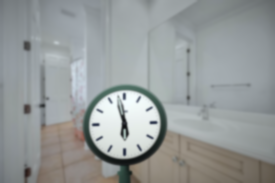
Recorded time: 5:58
